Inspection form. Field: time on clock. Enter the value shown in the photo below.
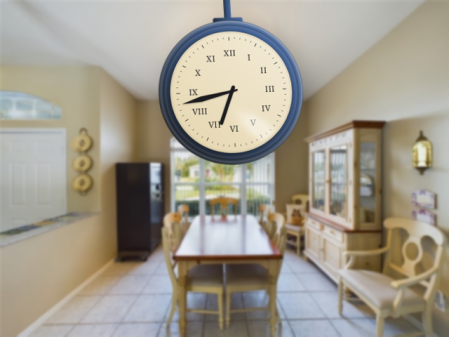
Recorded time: 6:43
